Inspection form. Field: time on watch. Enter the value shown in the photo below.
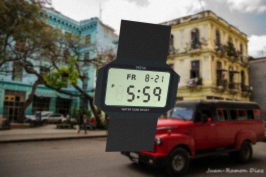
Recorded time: 5:59
